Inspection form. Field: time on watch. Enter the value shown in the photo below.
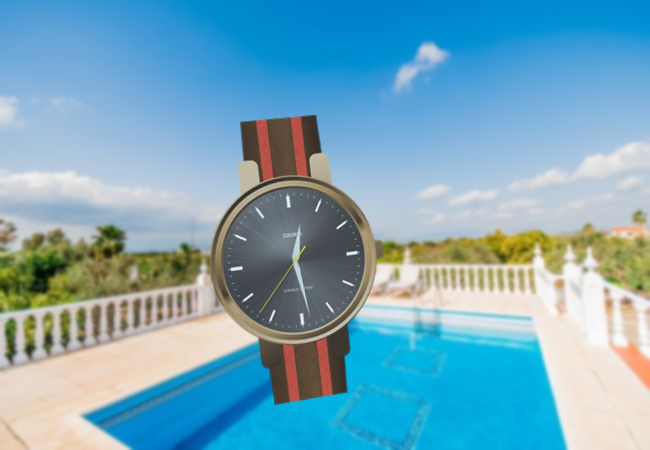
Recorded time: 12:28:37
